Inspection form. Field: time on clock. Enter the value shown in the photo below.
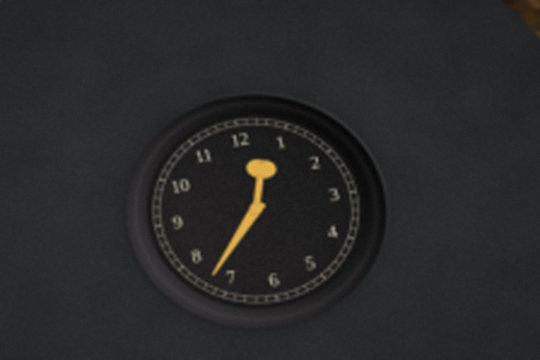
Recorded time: 12:37
